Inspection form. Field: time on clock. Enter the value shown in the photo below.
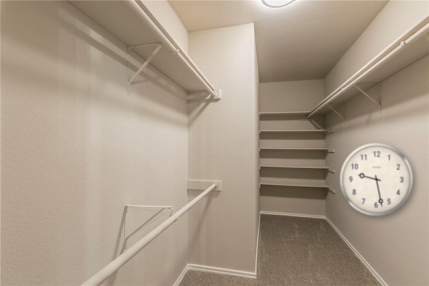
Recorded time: 9:28
